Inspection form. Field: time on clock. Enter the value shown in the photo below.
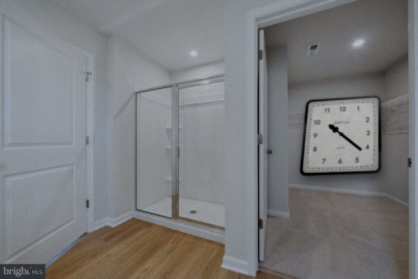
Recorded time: 10:22
